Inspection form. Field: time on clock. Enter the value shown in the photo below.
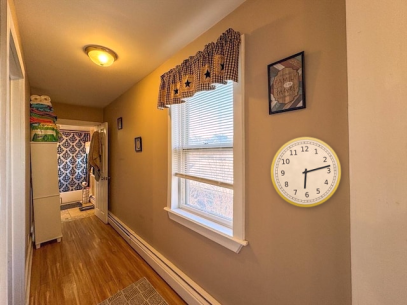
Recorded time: 6:13
